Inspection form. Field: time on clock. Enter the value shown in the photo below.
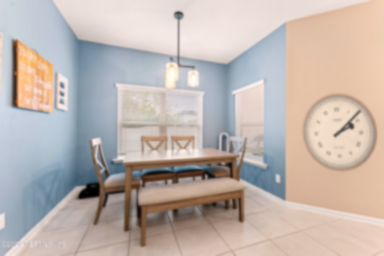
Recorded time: 2:08
